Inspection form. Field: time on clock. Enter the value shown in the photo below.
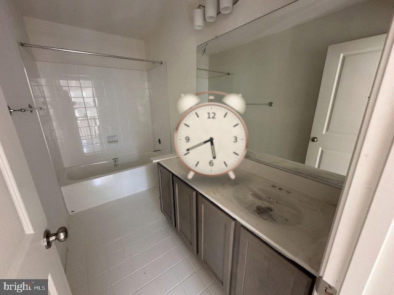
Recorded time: 5:41
